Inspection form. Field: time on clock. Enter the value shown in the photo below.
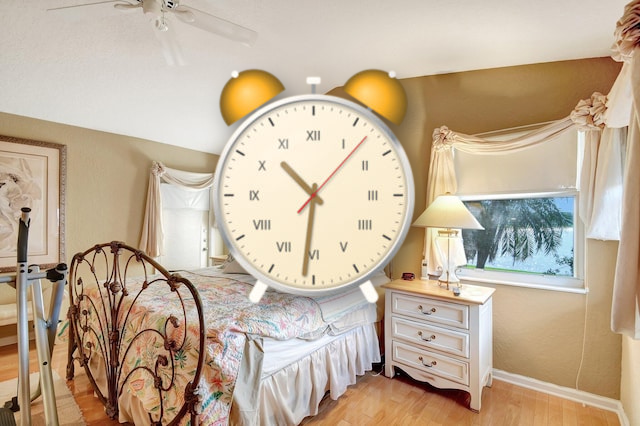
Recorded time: 10:31:07
